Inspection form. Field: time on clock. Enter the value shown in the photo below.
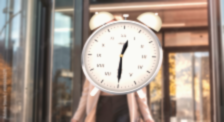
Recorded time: 12:30
